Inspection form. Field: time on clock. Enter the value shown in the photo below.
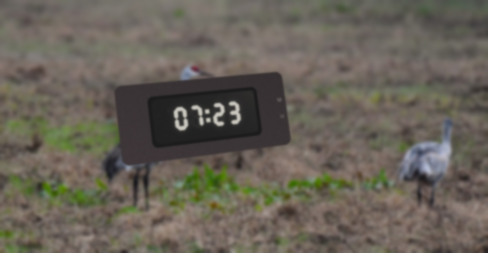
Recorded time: 7:23
